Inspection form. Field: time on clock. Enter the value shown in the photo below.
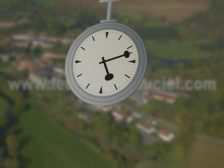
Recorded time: 5:12
